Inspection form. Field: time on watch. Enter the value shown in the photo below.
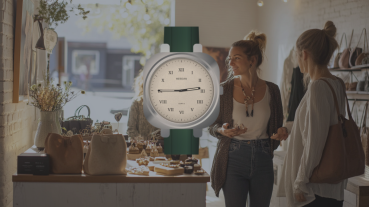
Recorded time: 2:45
